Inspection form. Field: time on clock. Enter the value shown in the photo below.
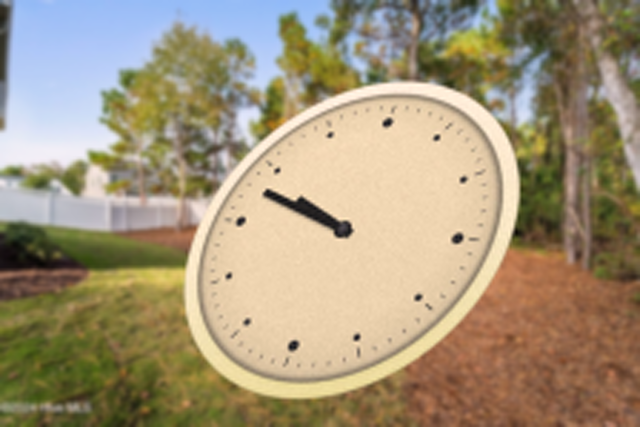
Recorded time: 9:48
